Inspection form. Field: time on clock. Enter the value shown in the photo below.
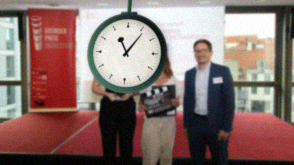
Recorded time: 11:06
